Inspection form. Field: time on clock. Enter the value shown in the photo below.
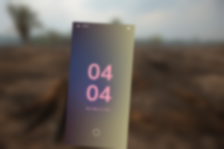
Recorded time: 4:04
